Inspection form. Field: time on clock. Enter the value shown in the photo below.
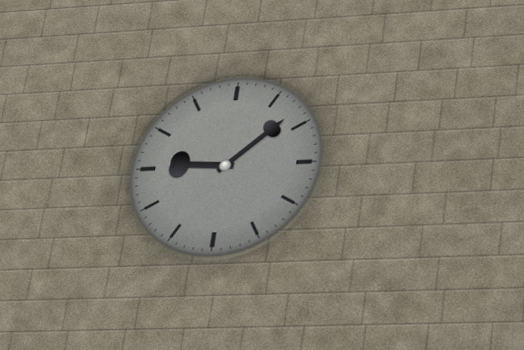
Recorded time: 9:08
